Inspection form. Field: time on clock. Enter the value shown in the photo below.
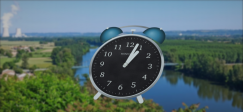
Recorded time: 1:03
